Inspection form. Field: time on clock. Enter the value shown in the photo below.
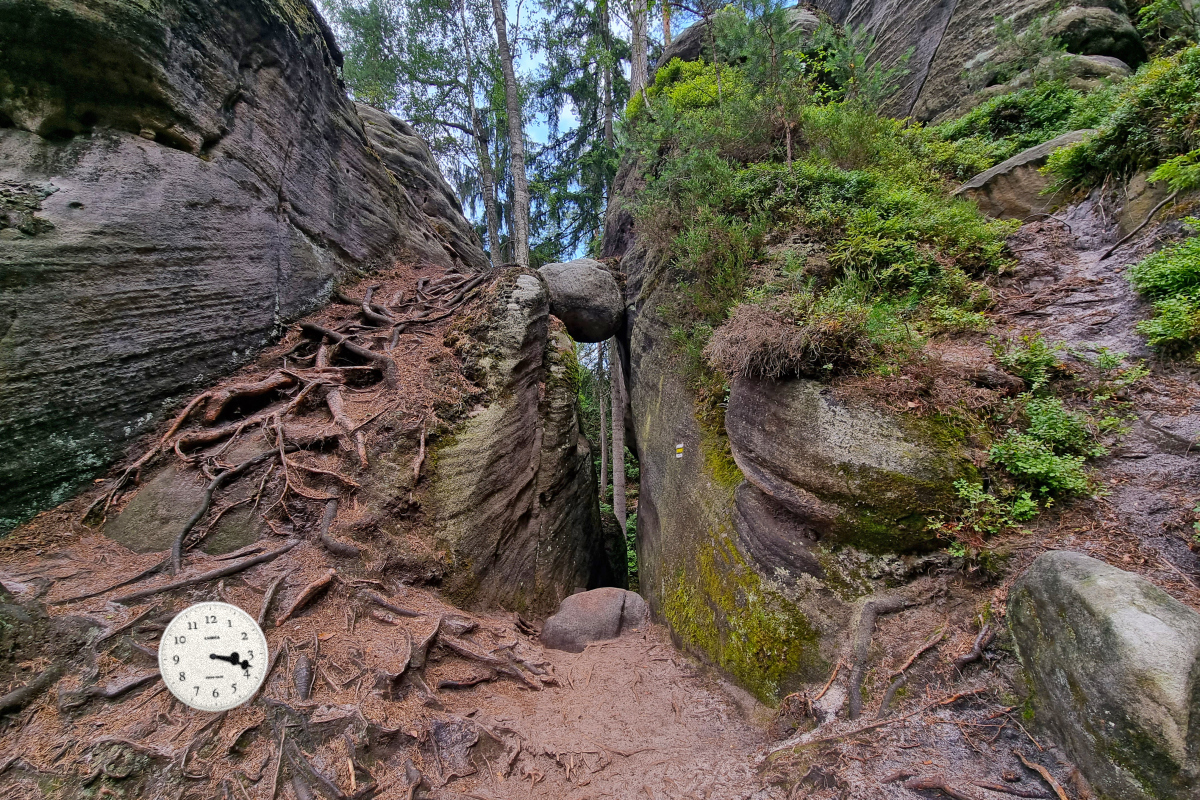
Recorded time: 3:18
